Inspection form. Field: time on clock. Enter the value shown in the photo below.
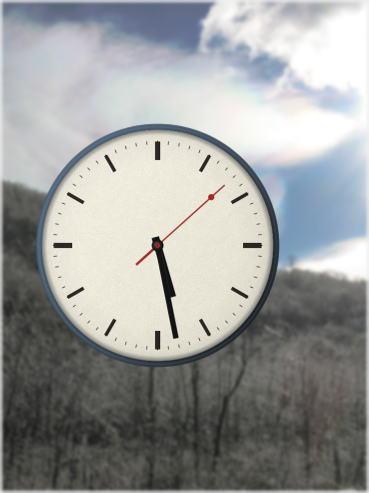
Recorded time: 5:28:08
